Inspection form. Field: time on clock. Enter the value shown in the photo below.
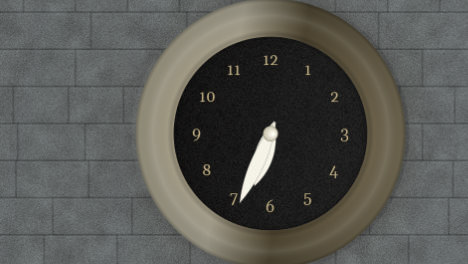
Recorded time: 6:34
